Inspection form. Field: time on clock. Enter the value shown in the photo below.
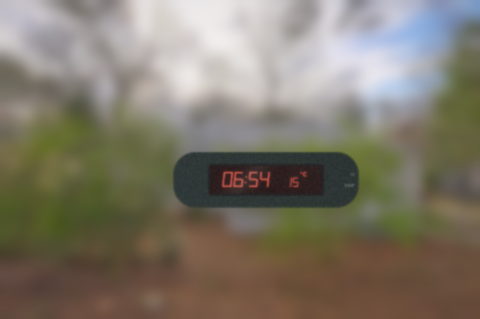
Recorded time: 6:54
